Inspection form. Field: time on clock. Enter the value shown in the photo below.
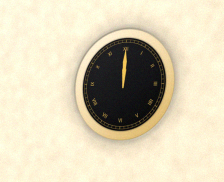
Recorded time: 12:00
